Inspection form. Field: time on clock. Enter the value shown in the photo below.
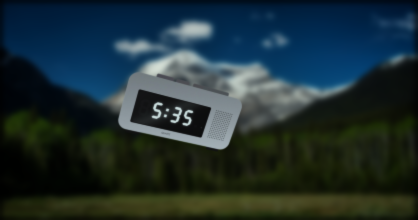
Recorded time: 5:35
